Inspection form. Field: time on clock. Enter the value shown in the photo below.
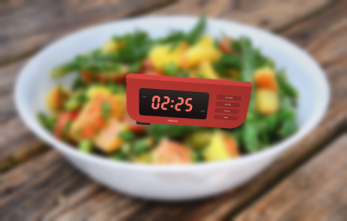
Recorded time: 2:25
